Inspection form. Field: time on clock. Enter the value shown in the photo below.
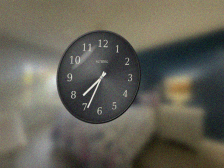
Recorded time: 7:34
